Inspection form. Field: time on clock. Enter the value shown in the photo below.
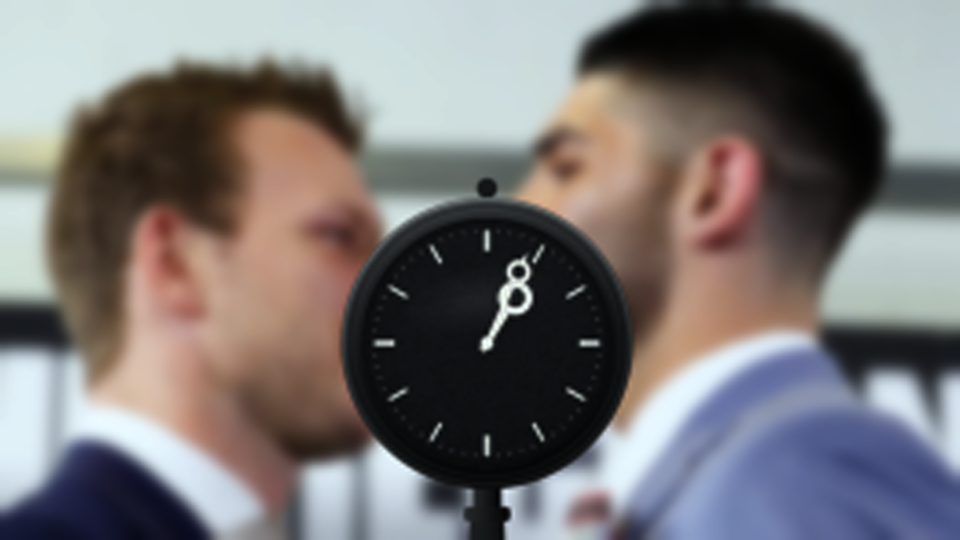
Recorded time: 1:04
